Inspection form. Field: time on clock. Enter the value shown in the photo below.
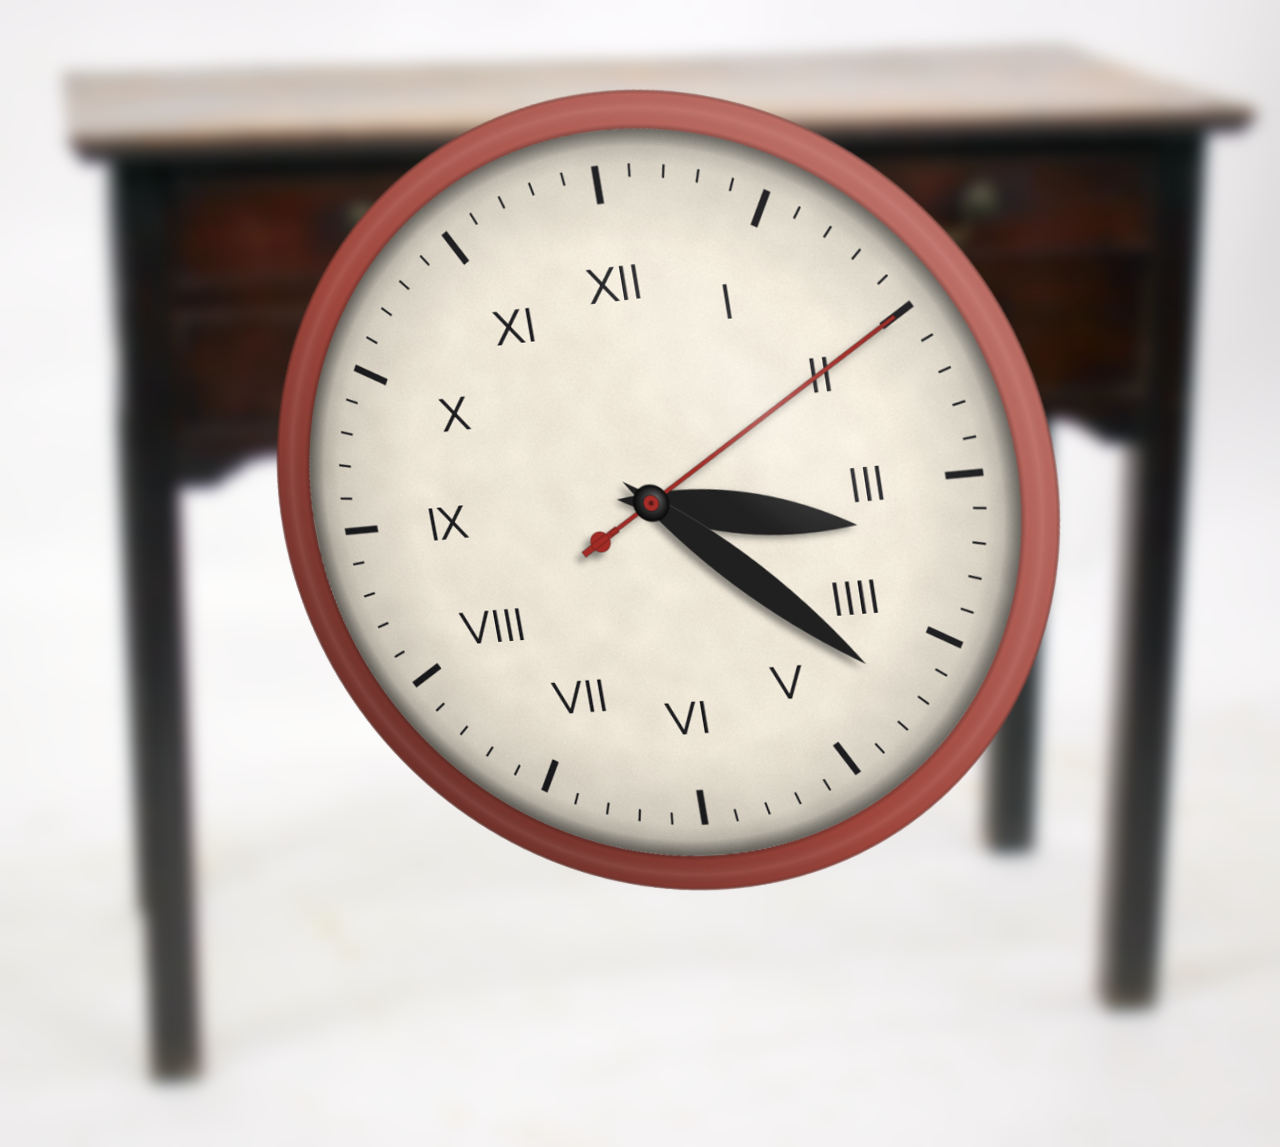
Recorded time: 3:22:10
